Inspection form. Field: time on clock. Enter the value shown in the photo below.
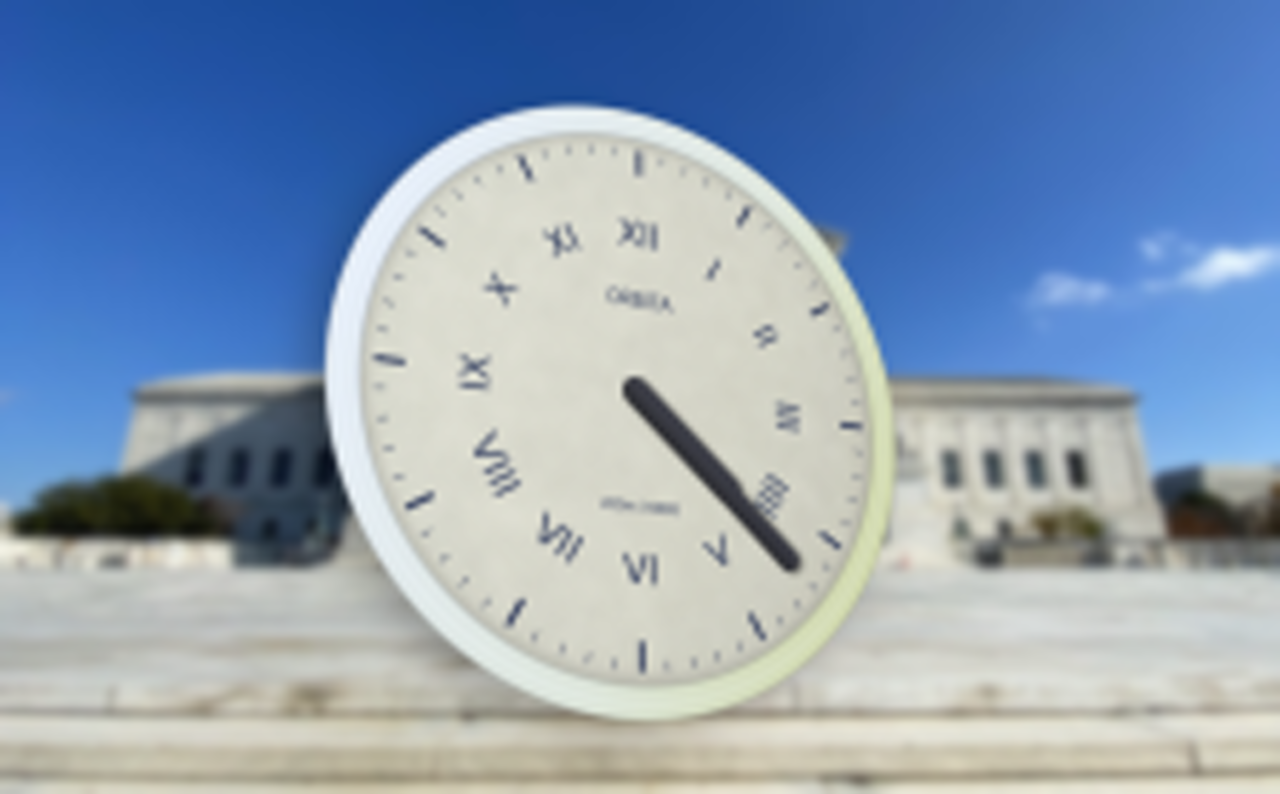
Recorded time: 4:22
